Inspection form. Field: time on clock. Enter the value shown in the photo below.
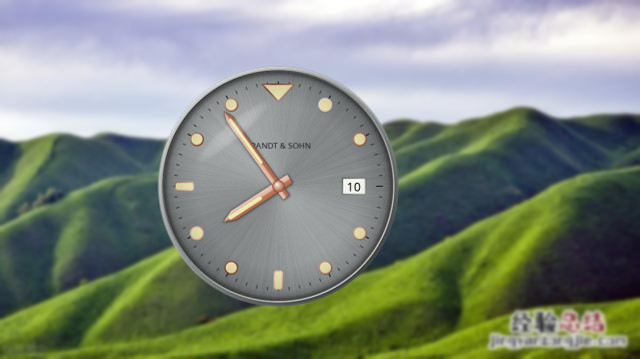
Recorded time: 7:54
